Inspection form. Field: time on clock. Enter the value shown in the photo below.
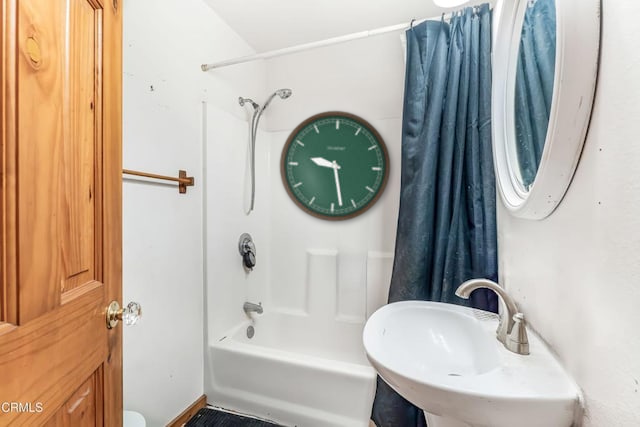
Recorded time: 9:28
